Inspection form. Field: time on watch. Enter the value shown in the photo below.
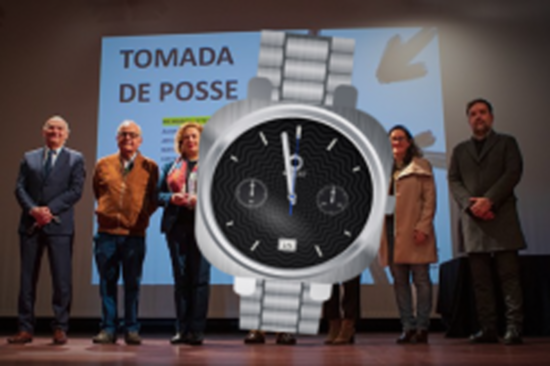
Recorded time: 11:58
